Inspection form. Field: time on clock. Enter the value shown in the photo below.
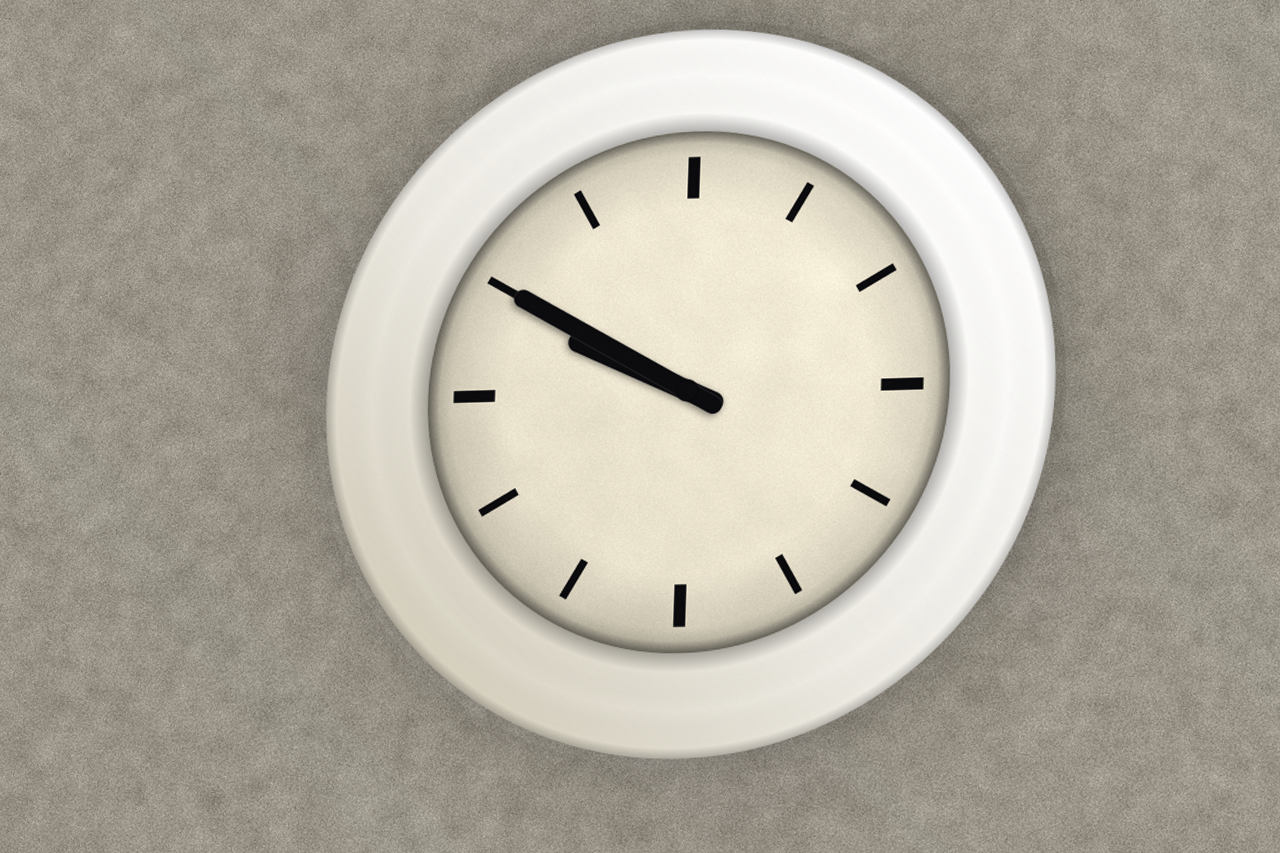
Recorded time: 9:50
